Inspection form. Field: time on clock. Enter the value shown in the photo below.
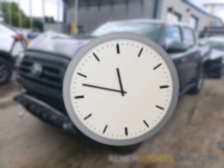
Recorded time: 11:48
